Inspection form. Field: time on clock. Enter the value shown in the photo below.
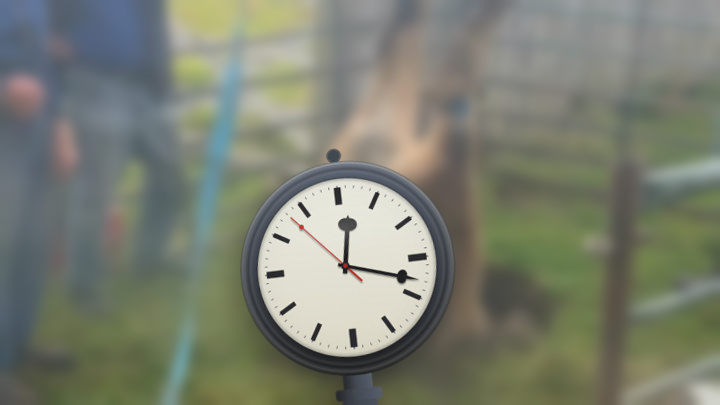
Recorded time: 12:17:53
